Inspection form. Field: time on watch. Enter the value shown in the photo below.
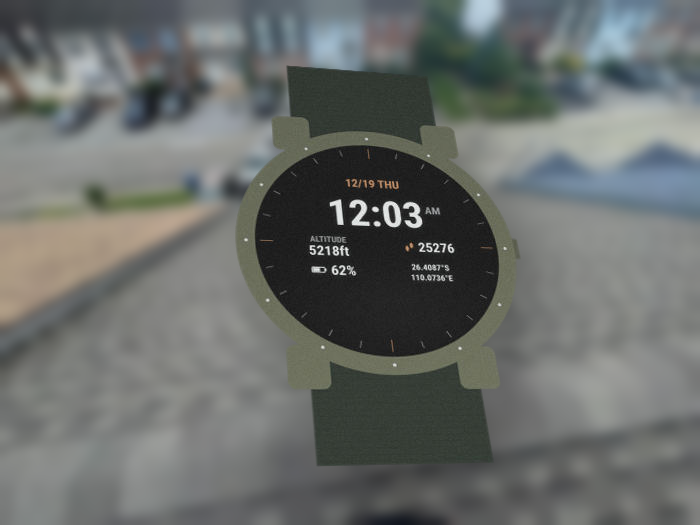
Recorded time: 12:03
